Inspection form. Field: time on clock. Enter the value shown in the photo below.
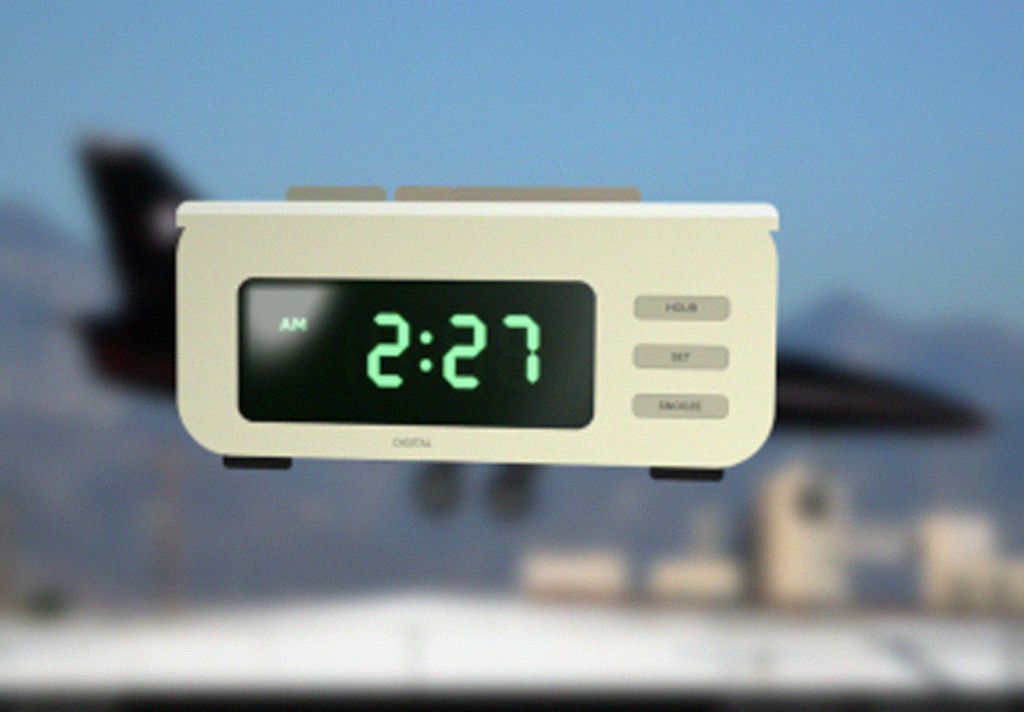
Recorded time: 2:27
